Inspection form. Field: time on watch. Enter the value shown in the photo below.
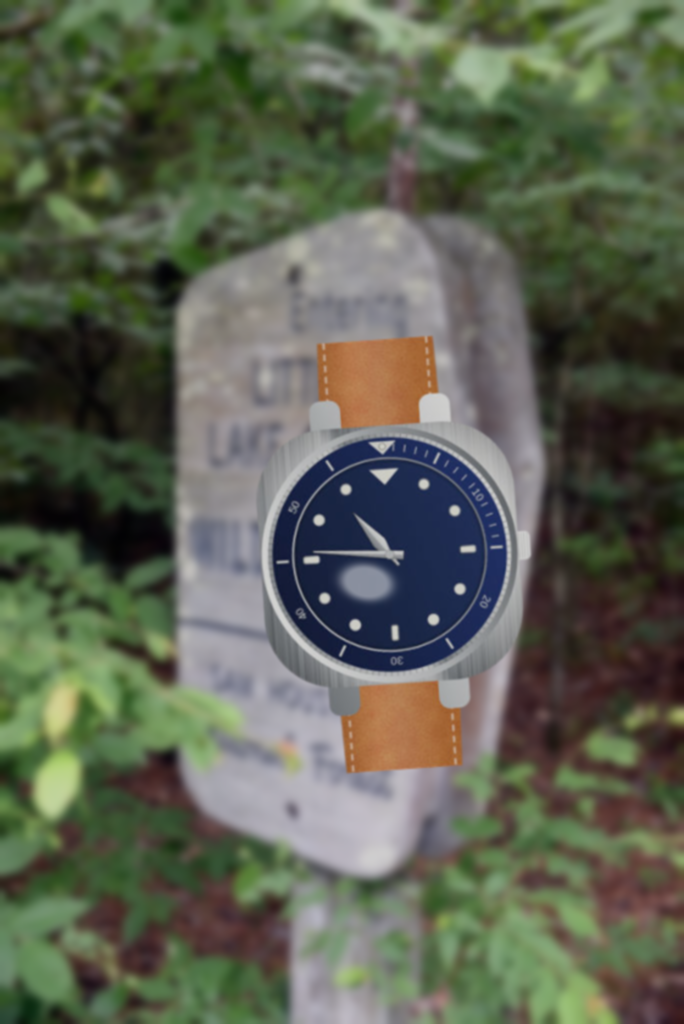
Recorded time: 10:46
